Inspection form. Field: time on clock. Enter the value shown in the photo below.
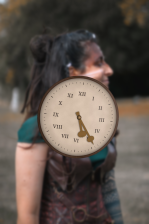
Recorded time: 5:24
